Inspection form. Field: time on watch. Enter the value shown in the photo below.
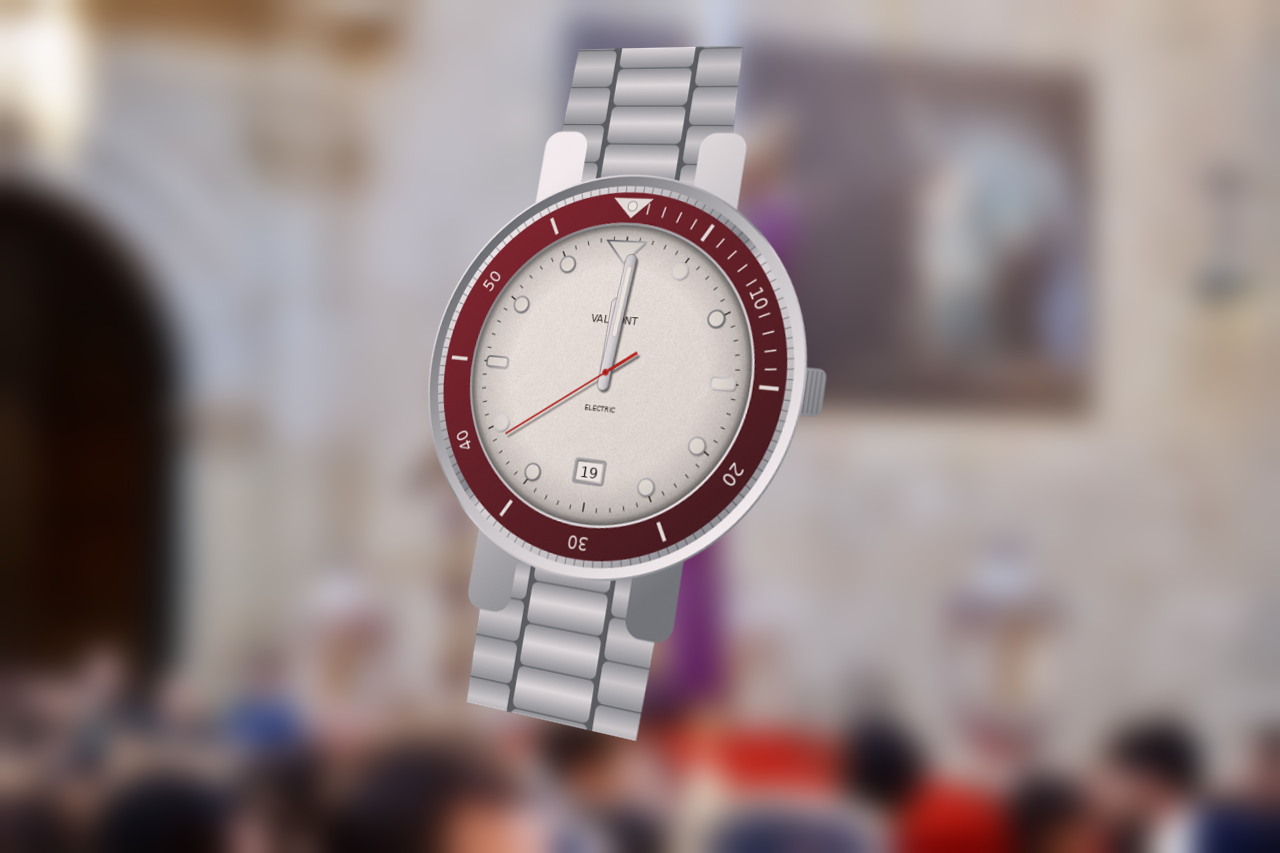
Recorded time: 12:00:39
